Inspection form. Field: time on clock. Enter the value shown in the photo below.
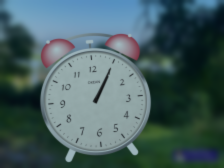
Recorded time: 1:05
